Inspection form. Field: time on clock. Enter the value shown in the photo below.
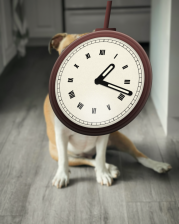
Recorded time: 1:18
